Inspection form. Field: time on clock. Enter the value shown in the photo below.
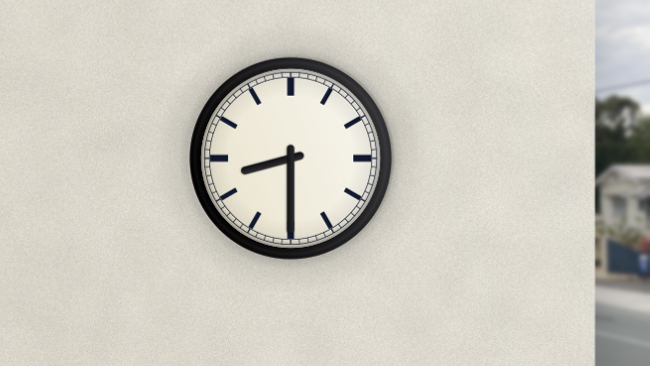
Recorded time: 8:30
